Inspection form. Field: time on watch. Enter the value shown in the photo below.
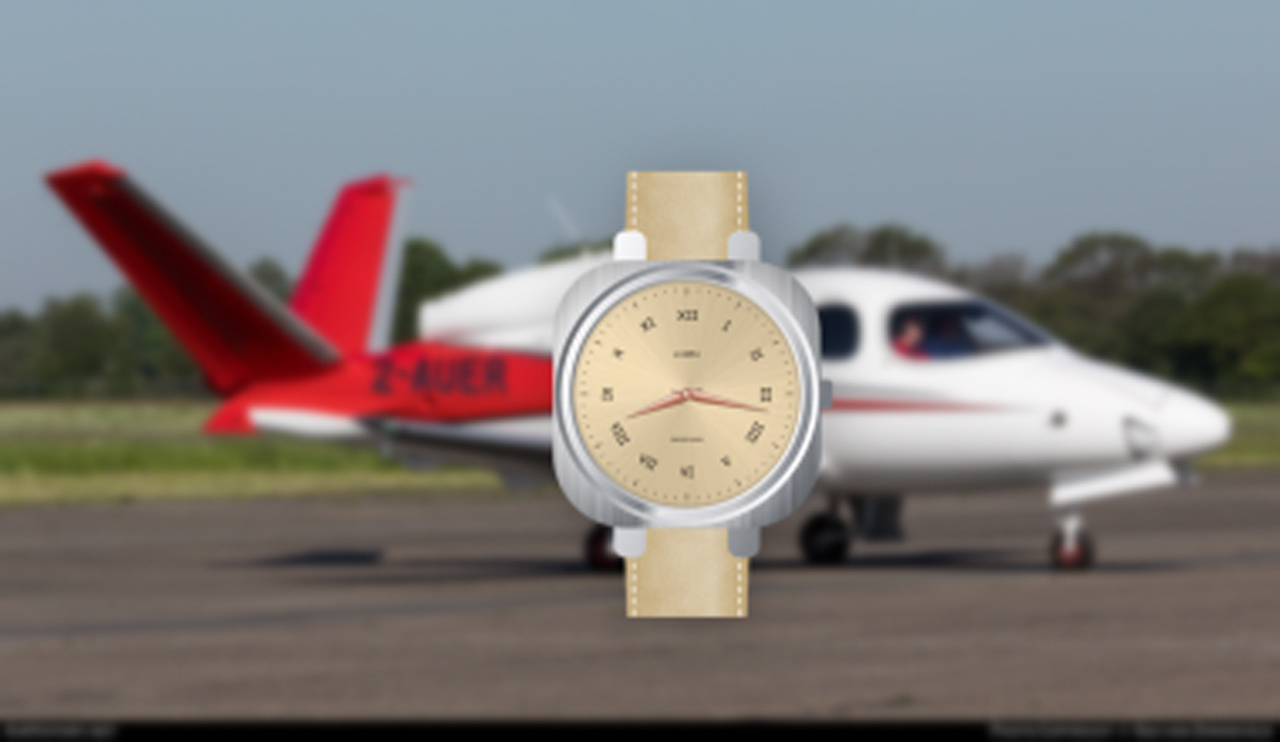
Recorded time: 8:17
